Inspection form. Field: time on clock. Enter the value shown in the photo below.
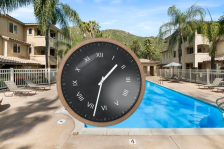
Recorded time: 1:33
